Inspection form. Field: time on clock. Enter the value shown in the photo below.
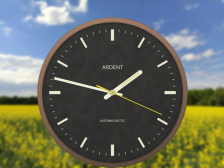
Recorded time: 1:47:19
